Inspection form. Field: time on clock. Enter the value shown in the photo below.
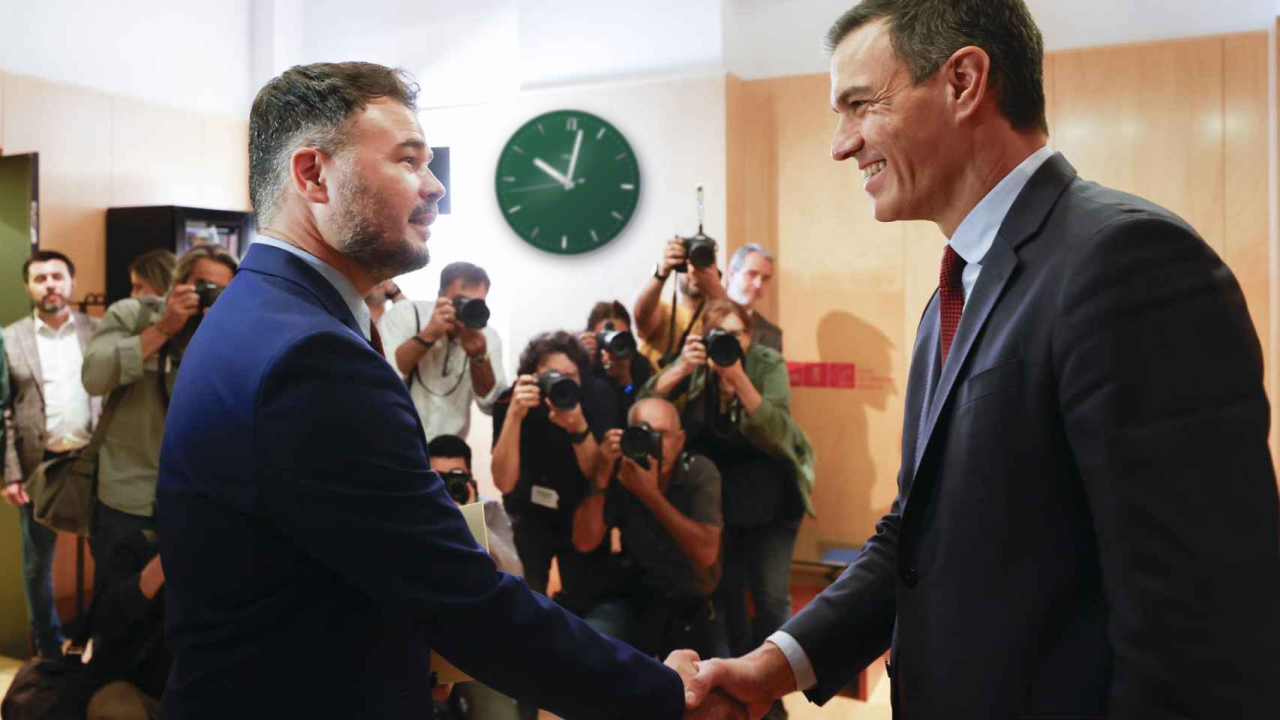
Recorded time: 10:01:43
